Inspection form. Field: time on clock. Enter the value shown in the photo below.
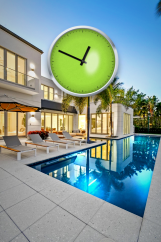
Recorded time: 12:49
